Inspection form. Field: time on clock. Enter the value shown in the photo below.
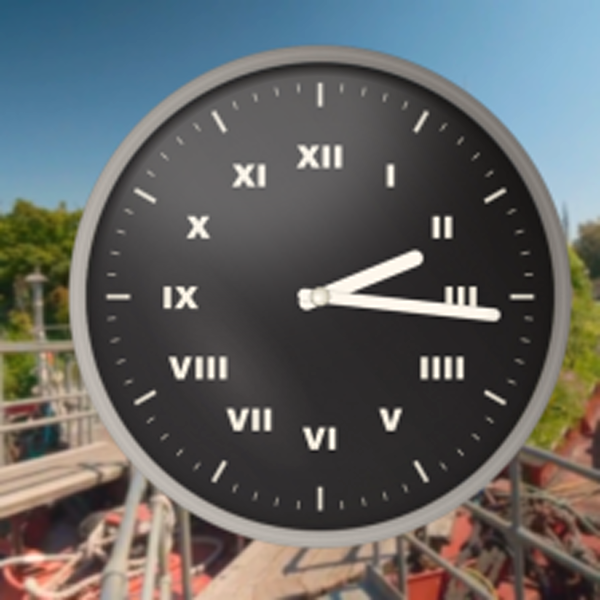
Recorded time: 2:16
